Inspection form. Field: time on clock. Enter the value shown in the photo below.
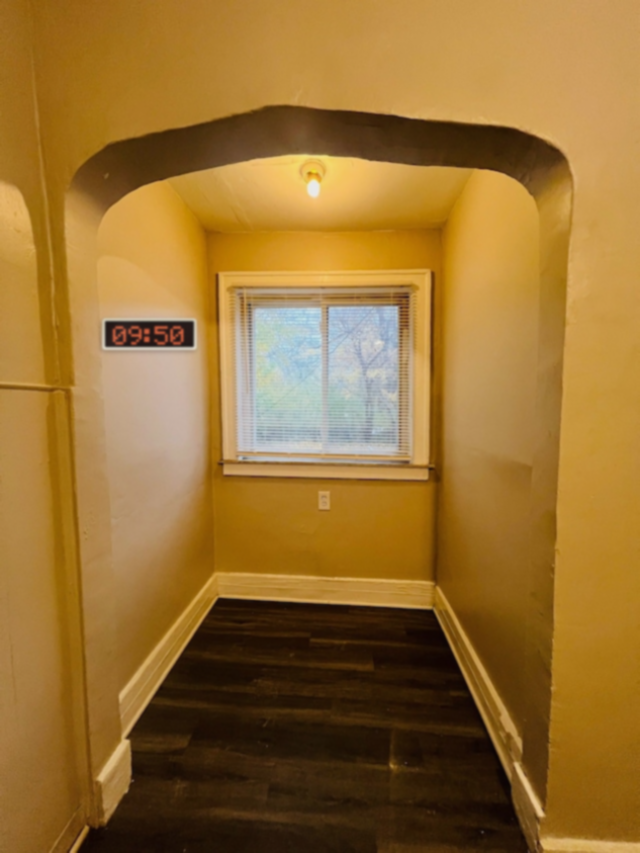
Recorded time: 9:50
